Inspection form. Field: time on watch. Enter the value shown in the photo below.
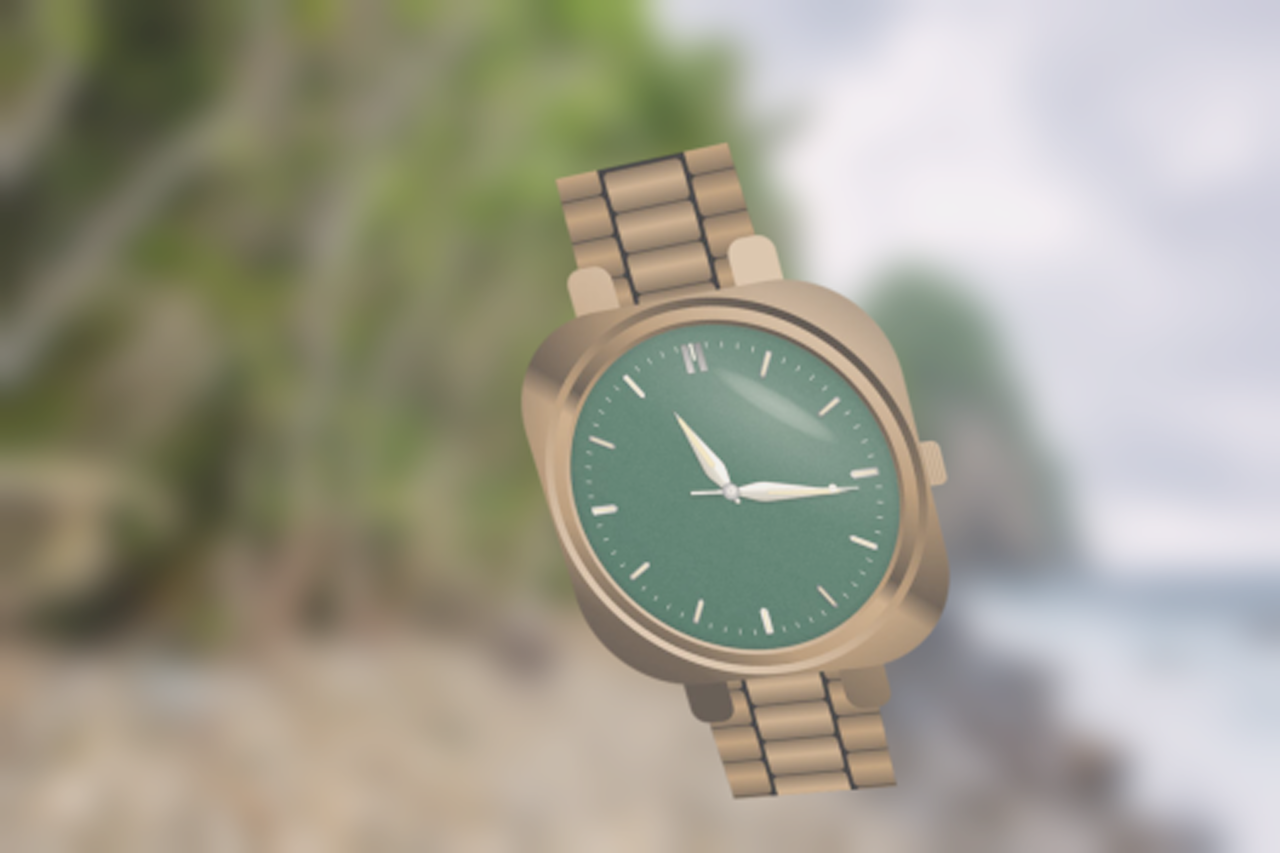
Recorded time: 11:16:16
